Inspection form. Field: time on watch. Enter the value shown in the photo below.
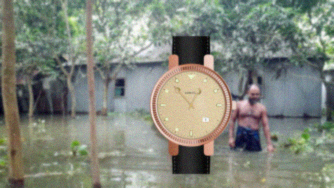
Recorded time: 12:53
